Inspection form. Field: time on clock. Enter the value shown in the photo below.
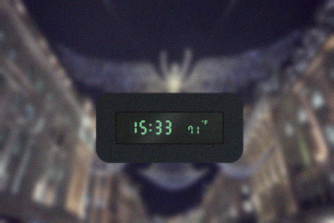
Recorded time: 15:33
